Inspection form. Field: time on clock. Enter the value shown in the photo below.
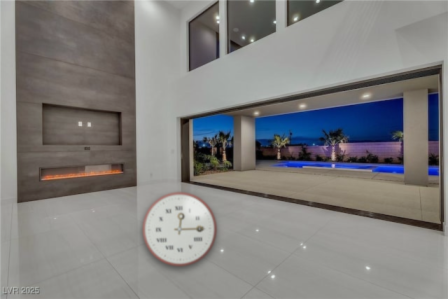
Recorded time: 12:15
